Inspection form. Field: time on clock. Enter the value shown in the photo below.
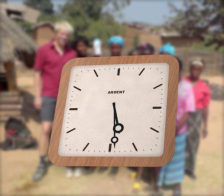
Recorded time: 5:29
